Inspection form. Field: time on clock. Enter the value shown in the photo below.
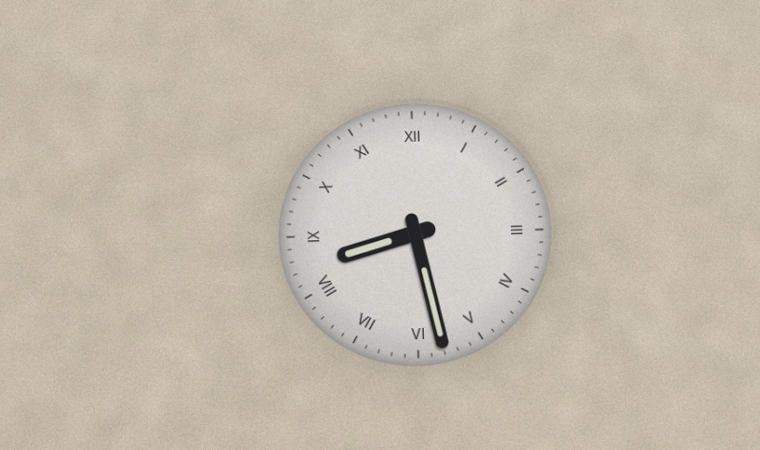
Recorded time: 8:28
